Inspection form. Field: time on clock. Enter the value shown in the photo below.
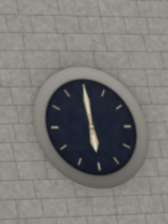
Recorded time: 6:00
